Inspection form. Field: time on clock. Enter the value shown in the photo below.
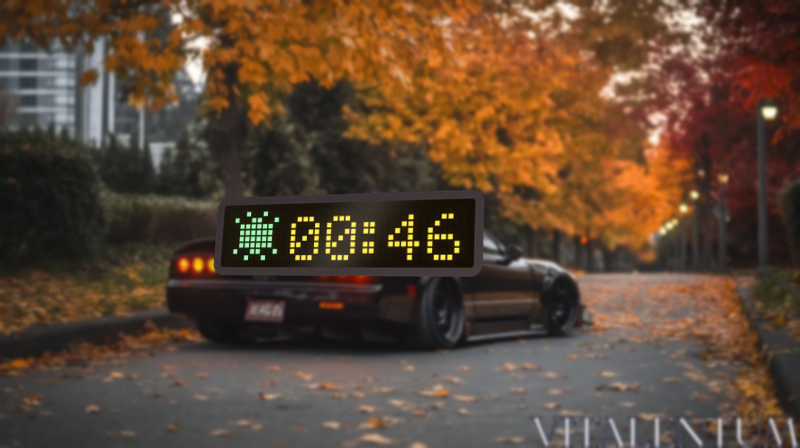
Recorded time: 0:46
